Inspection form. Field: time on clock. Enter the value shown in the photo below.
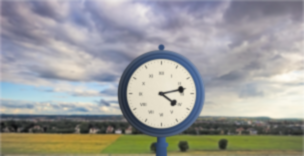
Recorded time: 4:13
